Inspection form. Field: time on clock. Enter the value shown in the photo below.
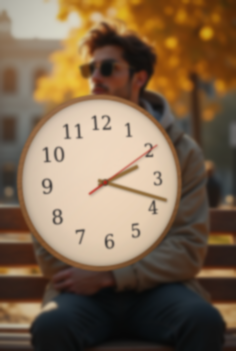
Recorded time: 2:18:10
